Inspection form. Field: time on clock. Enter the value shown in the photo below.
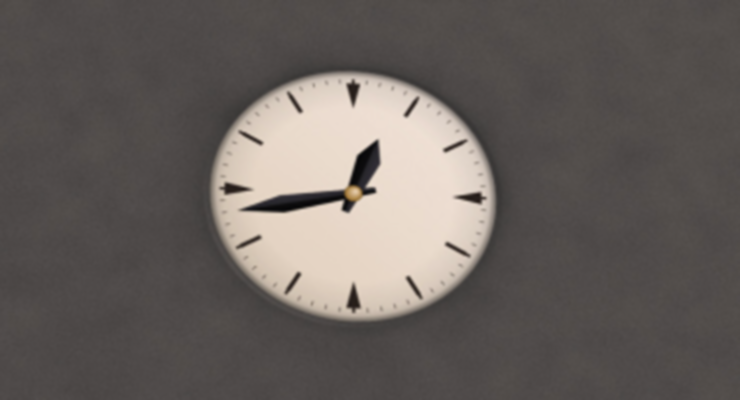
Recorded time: 12:43
